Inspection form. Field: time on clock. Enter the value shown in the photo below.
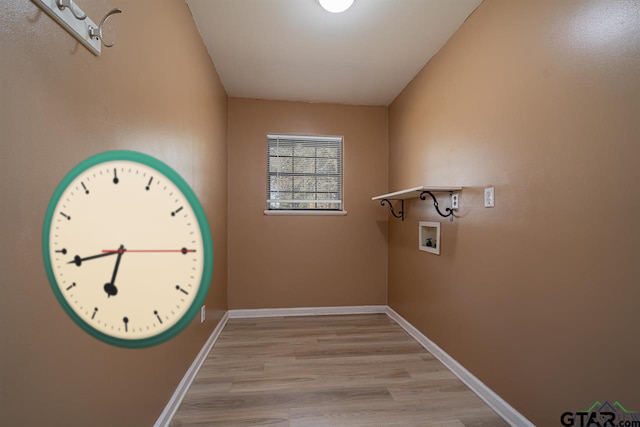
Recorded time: 6:43:15
